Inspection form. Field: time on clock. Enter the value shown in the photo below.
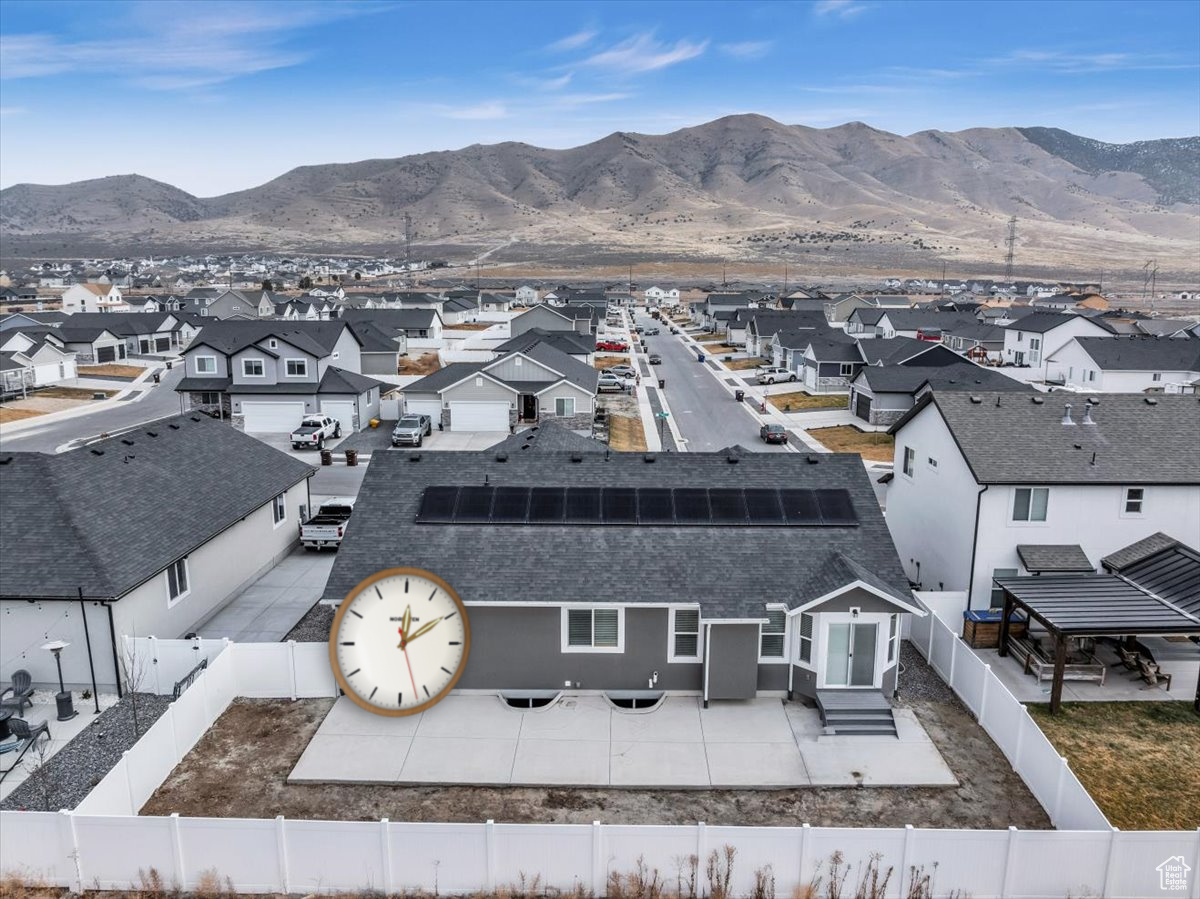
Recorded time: 12:09:27
